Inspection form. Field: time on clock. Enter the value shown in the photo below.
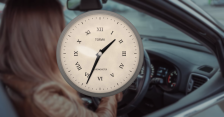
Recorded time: 1:34
